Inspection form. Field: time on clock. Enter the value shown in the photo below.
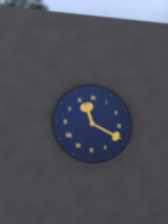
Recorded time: 11:19
